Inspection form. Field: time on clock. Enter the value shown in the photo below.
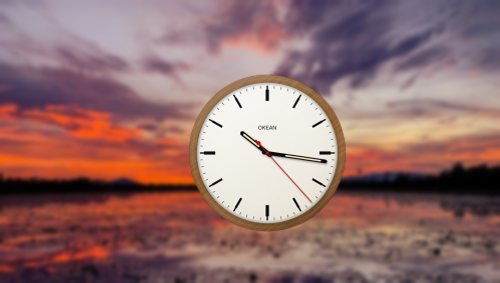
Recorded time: 10:16:23
